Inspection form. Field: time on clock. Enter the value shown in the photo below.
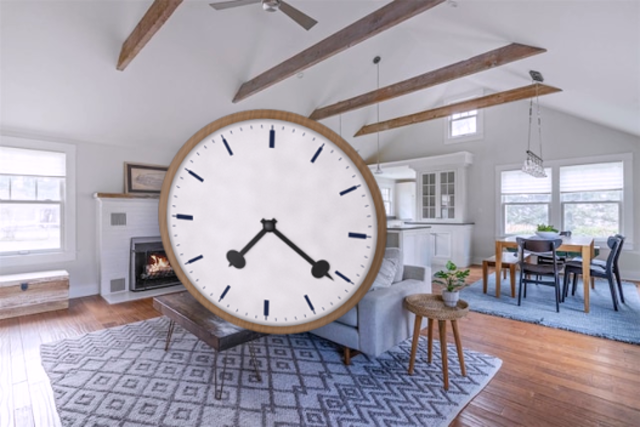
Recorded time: 7:21
